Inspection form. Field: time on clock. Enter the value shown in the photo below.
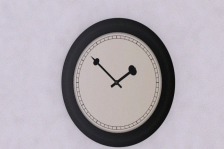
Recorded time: 1:52
